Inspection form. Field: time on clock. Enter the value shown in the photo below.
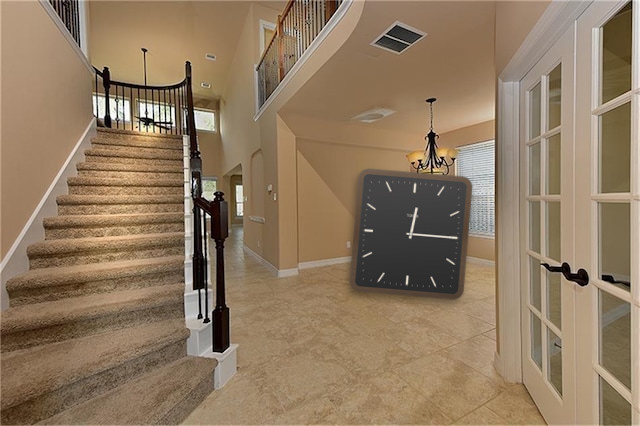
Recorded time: 12:15
